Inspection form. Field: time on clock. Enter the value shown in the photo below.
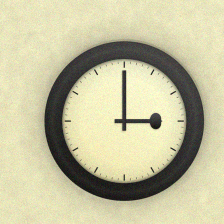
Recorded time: 3:00
